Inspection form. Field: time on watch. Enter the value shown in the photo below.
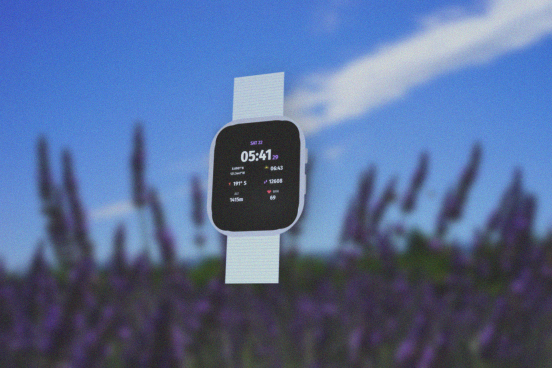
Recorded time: 5:41
